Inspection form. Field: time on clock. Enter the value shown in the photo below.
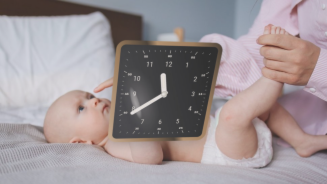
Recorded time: 11:39
